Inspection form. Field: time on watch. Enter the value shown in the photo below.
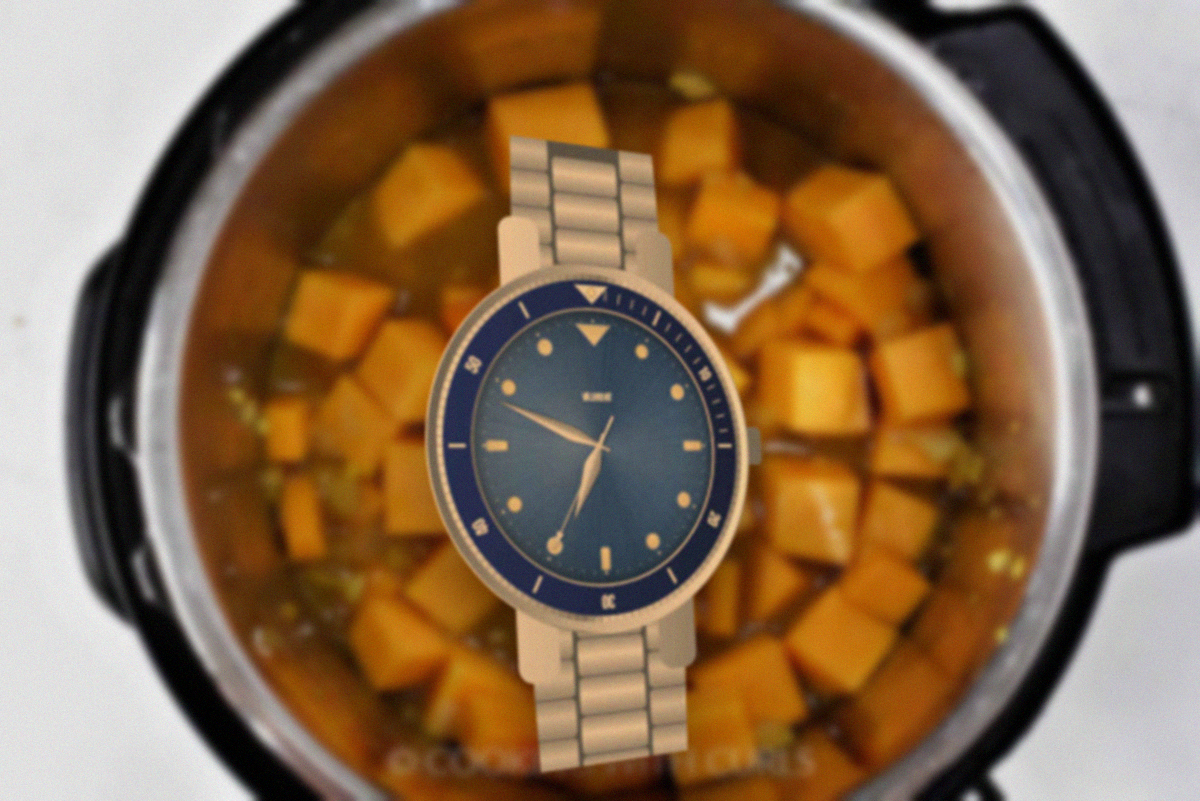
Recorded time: 6:48:35
